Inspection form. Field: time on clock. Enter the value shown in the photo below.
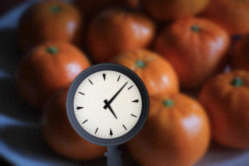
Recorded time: 5:08
